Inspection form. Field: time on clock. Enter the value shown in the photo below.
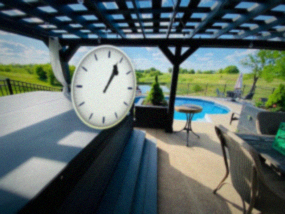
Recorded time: 1:04
